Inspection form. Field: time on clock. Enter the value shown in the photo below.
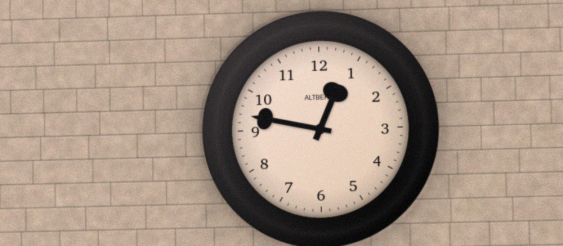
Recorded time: 12:47
